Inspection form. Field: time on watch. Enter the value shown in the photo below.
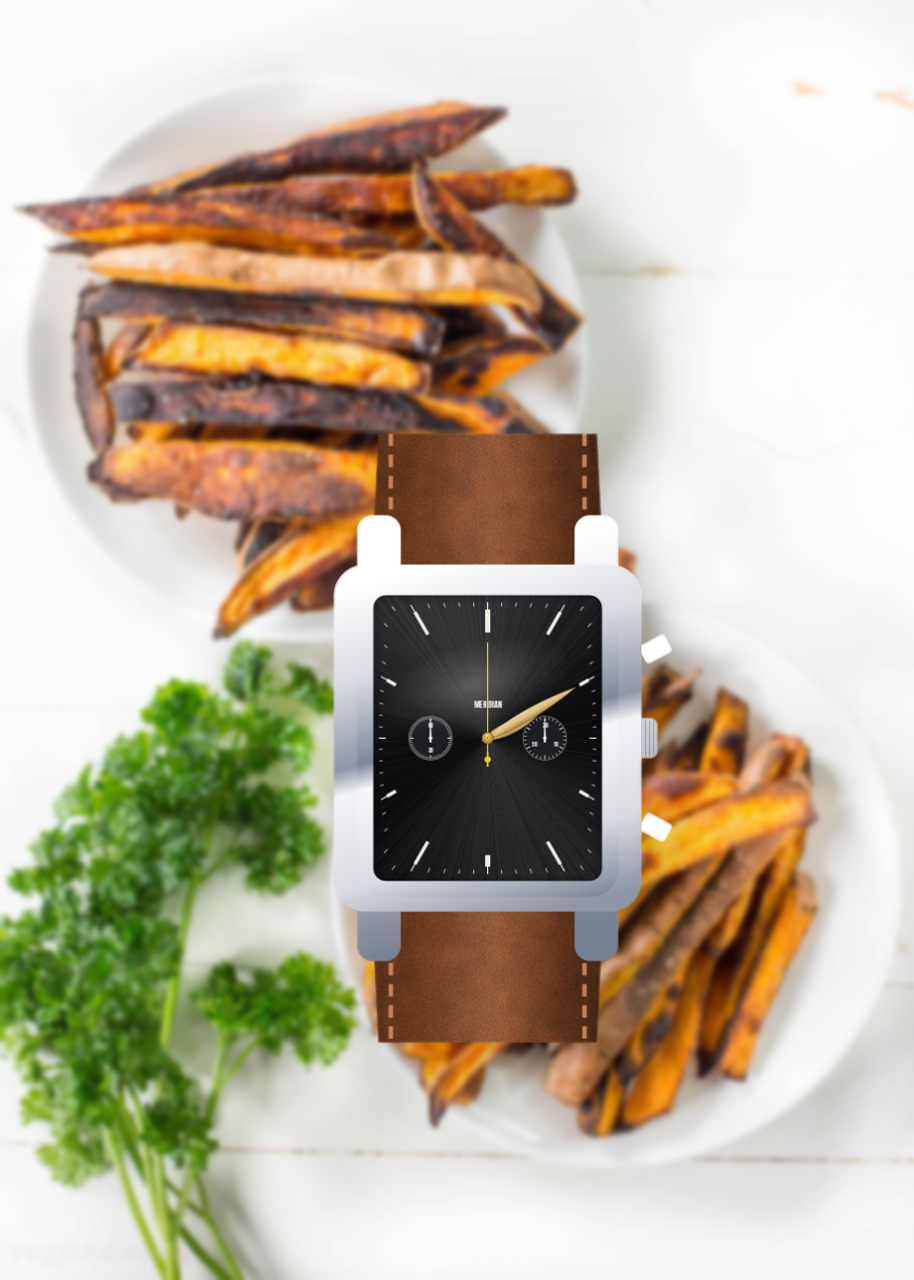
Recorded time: 2:10
